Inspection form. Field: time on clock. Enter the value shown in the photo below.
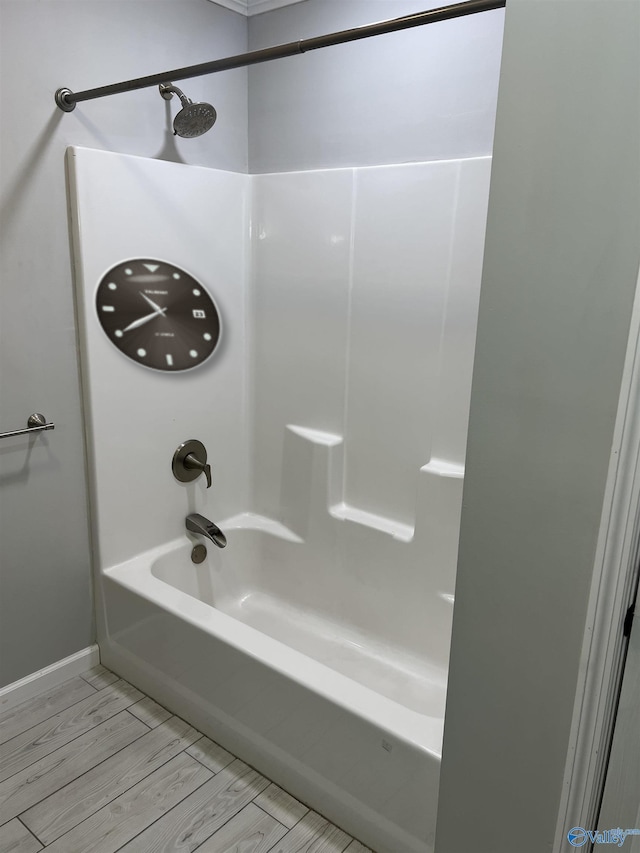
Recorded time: 10:40
